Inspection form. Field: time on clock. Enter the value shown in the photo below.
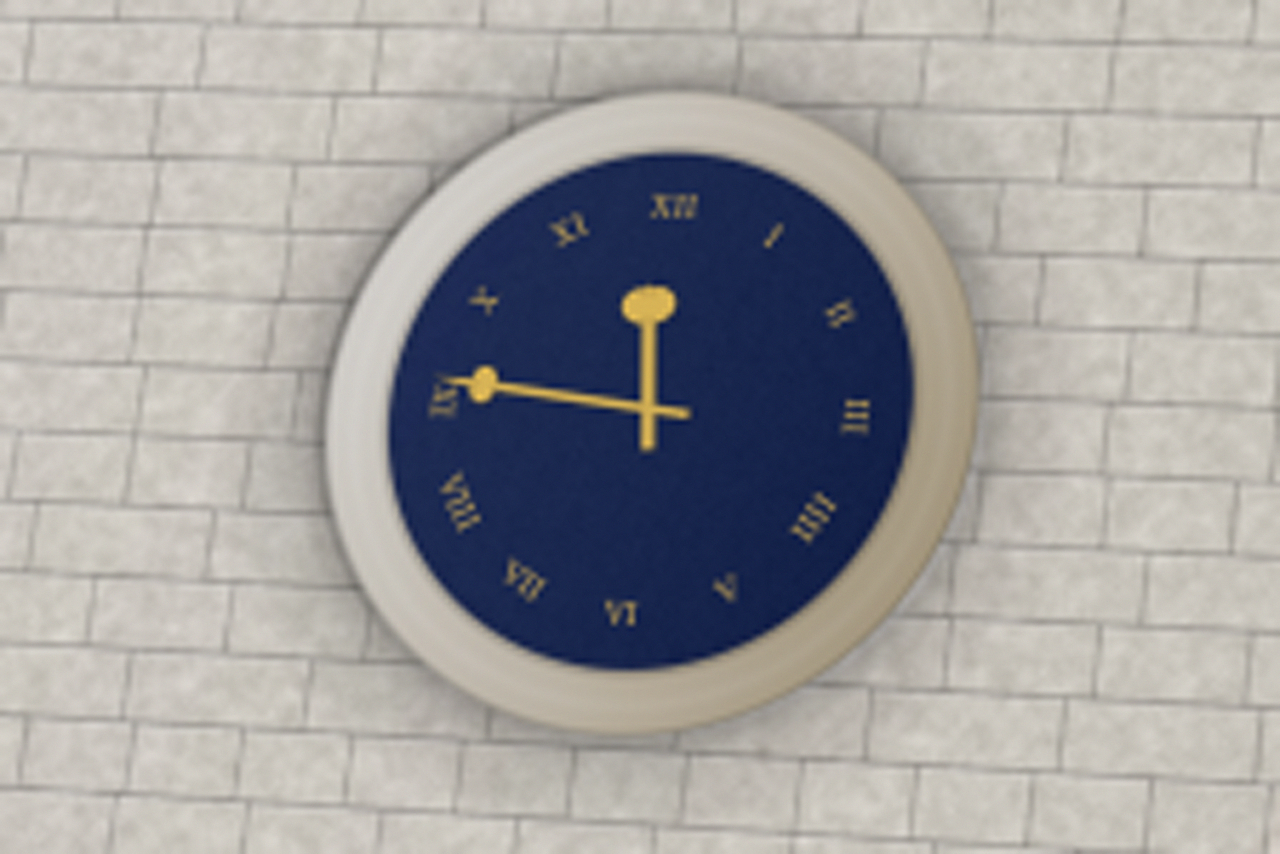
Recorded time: 11:46
